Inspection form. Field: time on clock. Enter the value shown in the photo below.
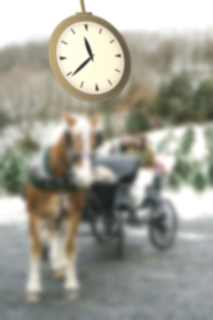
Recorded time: 11:39
